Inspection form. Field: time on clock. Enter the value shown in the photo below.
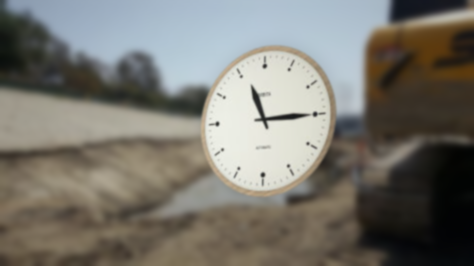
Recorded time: 11:15
